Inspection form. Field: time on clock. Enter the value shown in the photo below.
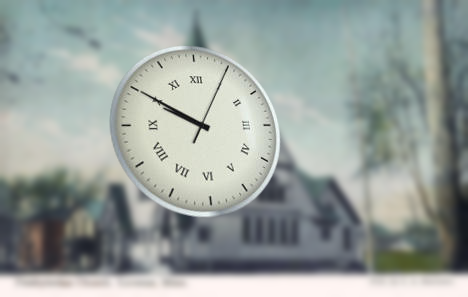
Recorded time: 9:50:05
